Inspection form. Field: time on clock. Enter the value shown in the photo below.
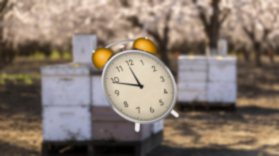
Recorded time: 11:49
